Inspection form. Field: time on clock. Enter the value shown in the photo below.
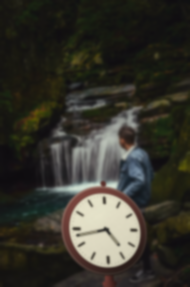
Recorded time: 4:43
